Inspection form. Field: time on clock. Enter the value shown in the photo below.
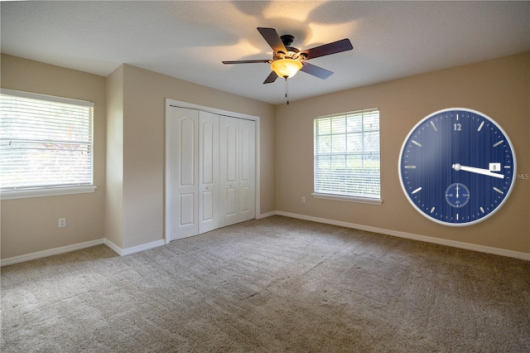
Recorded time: 3:17
